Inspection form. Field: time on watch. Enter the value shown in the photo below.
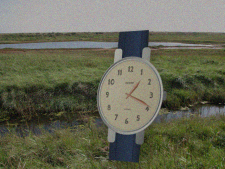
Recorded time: 1:19
